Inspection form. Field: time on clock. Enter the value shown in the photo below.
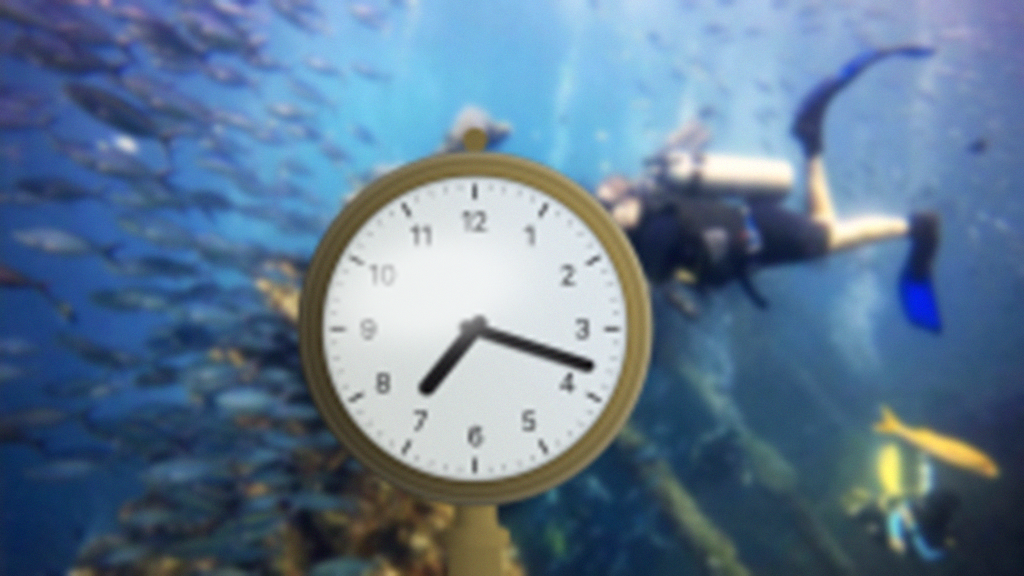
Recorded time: 7:18
